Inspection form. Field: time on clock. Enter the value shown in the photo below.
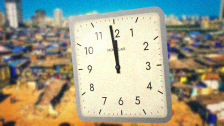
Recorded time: 11:59
